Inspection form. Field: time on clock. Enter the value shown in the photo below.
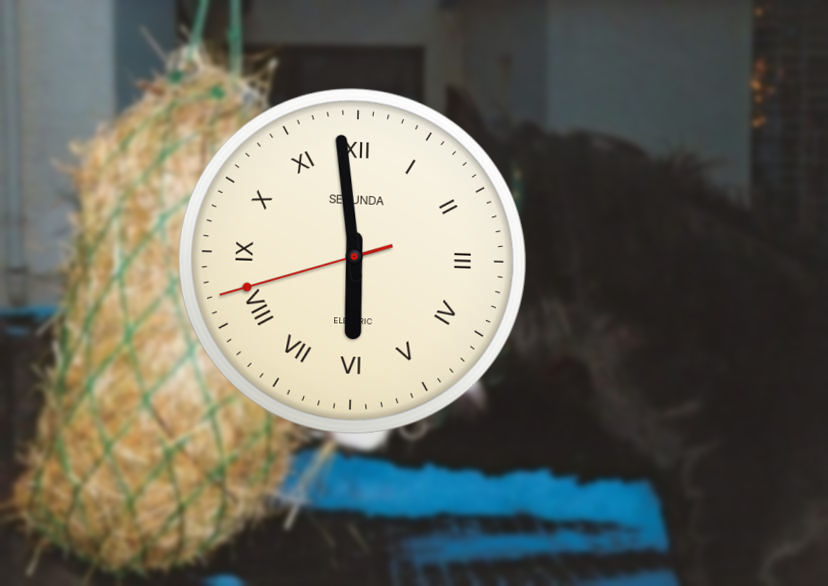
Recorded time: 5:58:42
